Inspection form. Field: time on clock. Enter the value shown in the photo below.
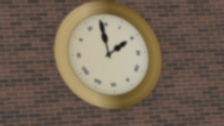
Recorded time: 1:59
